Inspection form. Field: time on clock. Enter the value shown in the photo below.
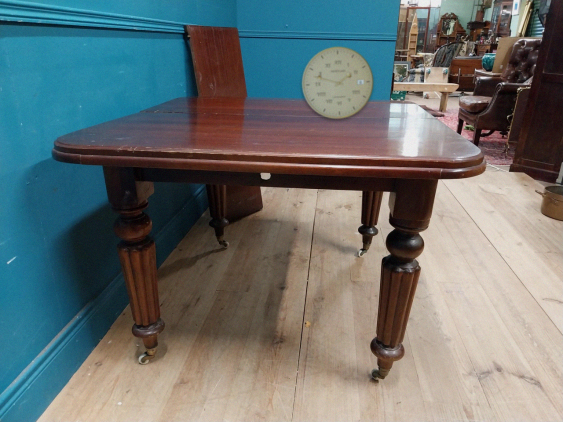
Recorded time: 1:48
